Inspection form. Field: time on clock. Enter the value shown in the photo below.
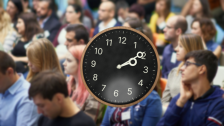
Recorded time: 2:09
